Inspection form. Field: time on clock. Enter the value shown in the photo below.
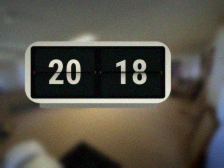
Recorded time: 20:18
